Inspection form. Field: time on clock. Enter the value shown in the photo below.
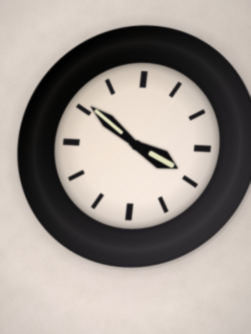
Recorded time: 3:51
